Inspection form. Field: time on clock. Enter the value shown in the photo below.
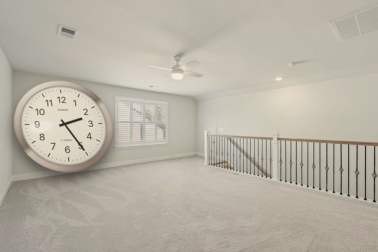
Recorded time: 2:25
